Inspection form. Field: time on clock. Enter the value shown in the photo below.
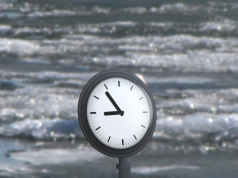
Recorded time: 8:54
